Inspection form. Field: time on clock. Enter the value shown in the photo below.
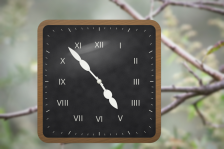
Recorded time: 4:53
